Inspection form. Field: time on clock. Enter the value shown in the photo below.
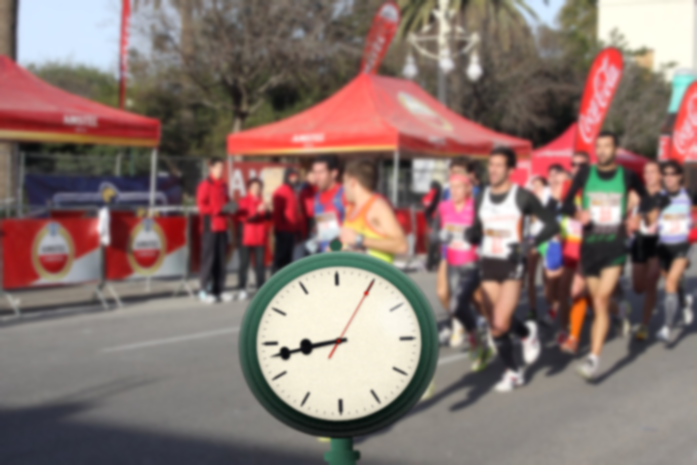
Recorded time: 8:43:05
